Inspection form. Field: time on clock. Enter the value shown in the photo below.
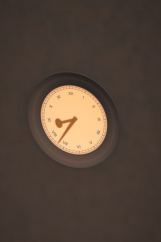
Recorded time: 8:37
